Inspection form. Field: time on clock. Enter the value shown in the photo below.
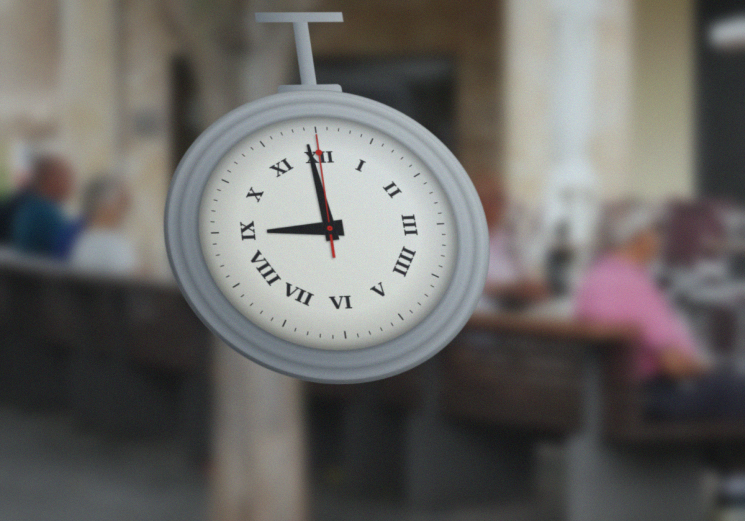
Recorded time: 8:59:00
